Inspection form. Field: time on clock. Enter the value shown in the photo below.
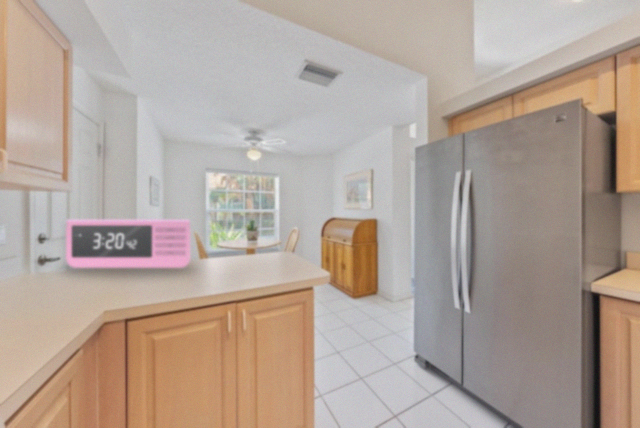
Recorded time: 3:20
